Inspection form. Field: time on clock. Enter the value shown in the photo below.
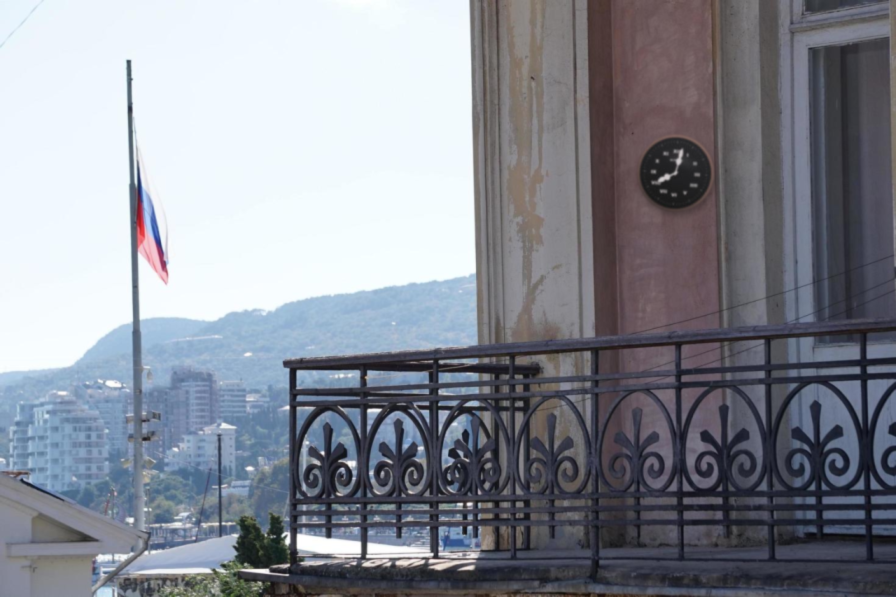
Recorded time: 8:02
